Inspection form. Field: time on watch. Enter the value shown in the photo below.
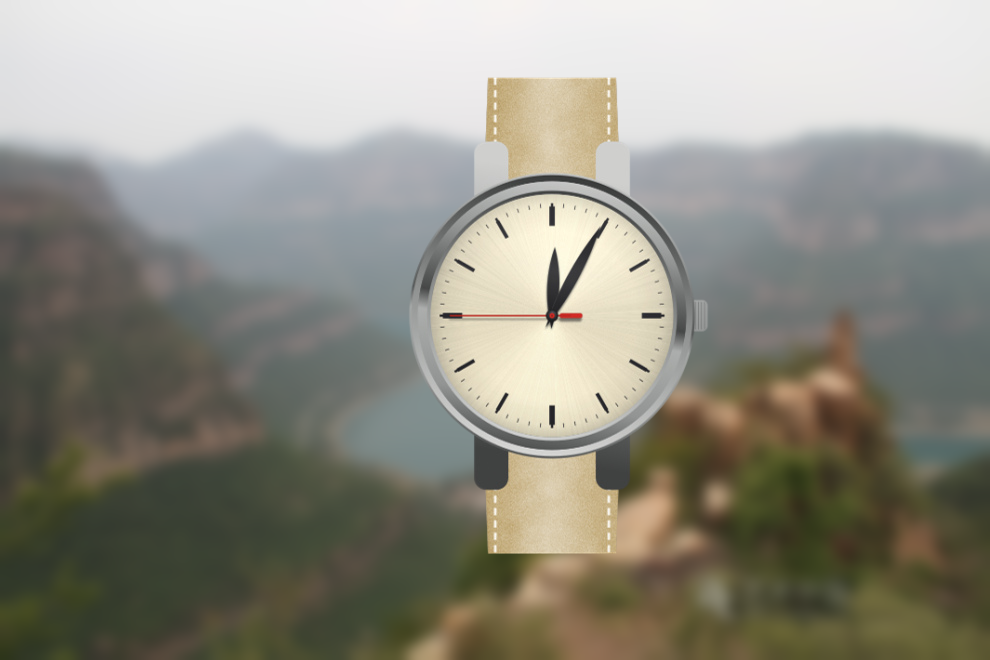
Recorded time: 12:04:45
